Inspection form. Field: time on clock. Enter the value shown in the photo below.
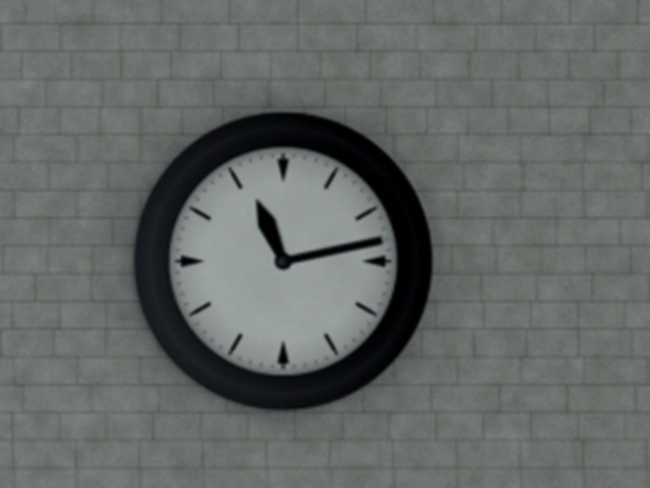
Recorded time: 11:13
